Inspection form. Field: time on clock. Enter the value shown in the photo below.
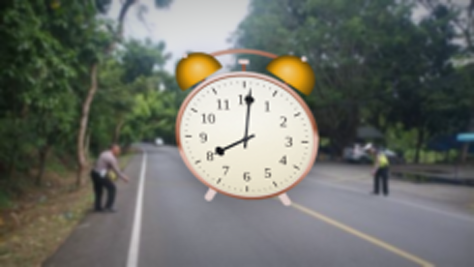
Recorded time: 8:01
